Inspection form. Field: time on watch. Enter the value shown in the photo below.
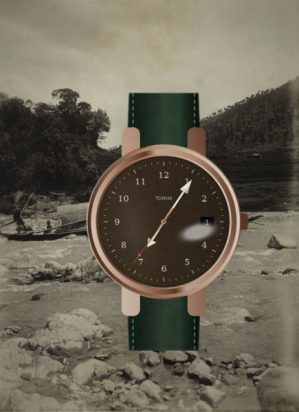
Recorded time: 7:05:36
